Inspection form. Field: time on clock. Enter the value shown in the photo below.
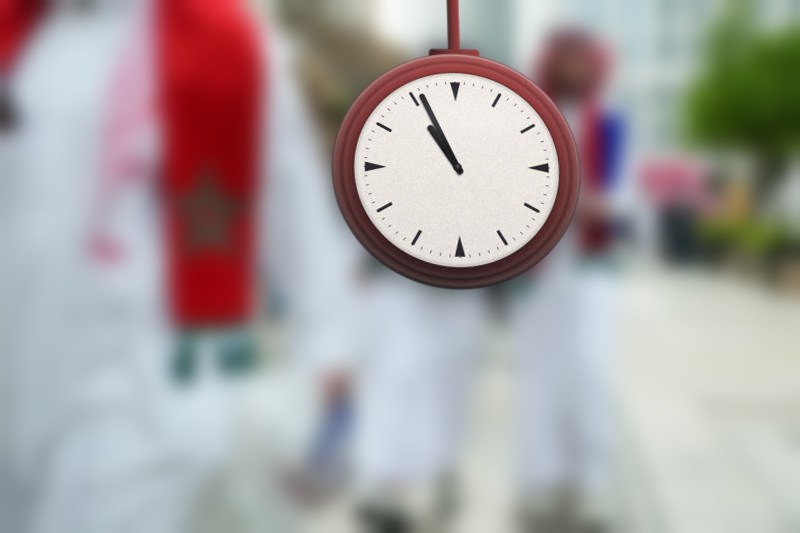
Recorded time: 10:56
